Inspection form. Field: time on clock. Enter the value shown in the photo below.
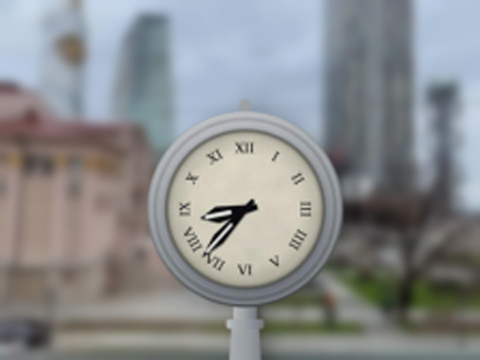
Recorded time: 8:37
